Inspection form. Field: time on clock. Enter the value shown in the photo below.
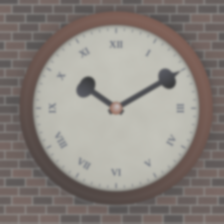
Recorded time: 10:10
